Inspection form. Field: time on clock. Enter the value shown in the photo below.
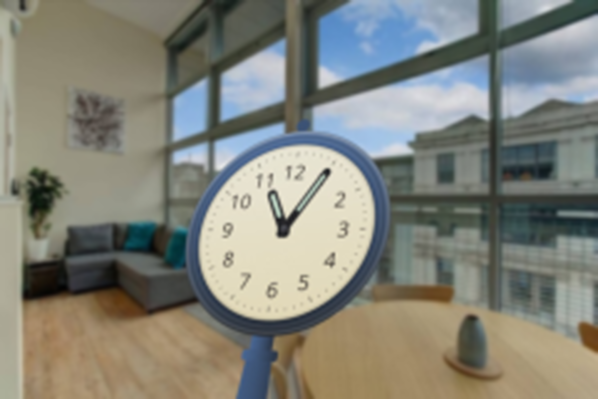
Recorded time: 11:05
